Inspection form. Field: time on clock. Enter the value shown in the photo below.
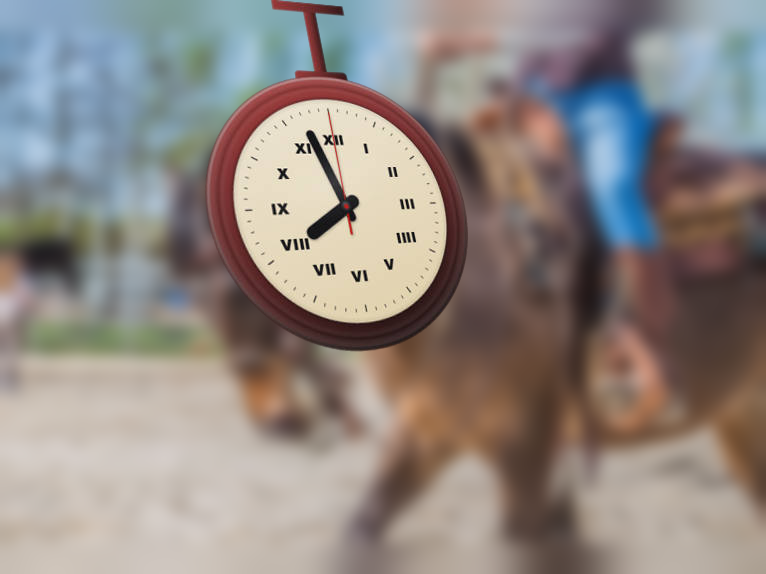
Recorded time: 7:57:00
